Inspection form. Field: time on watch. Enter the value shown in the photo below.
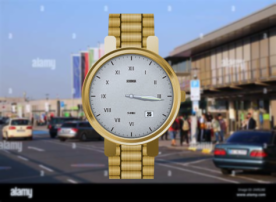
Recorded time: 3:16
